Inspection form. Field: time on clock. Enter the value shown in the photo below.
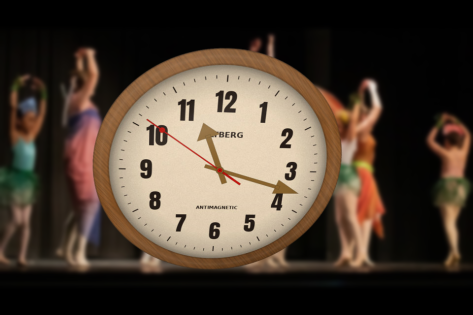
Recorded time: 11:17:51
